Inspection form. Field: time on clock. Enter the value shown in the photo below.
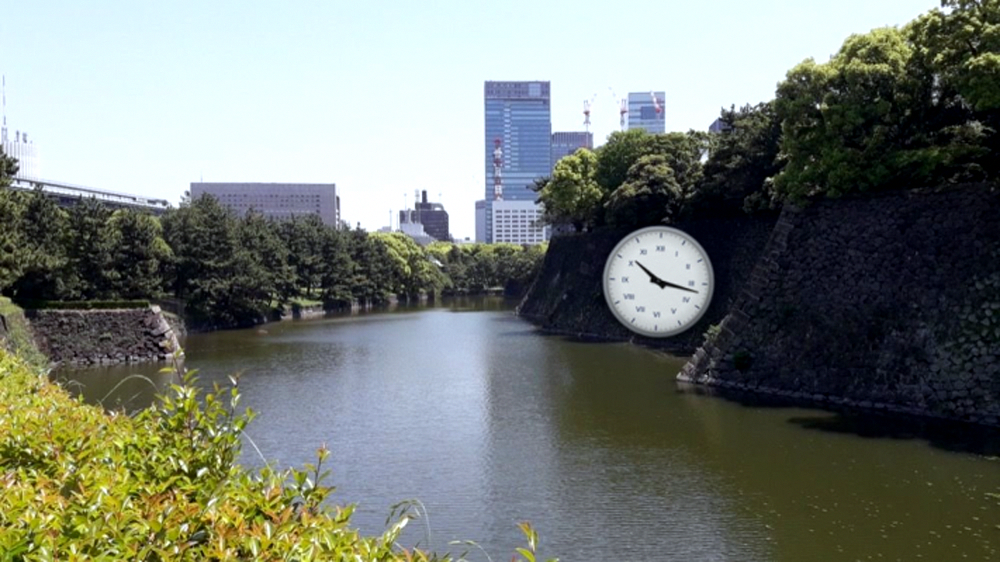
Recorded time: 10:17
